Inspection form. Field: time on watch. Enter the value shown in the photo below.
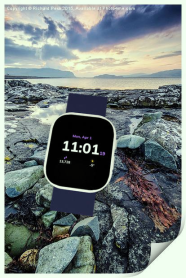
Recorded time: 11:01
